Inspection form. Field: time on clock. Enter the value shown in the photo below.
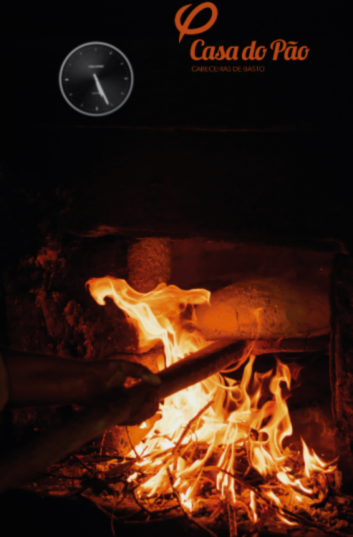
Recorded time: 5:26
